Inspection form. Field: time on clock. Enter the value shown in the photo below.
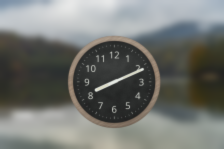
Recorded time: 8:11
